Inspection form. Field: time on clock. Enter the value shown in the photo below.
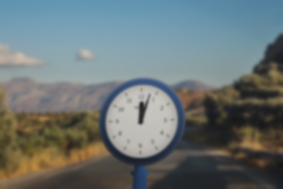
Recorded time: 12:03
